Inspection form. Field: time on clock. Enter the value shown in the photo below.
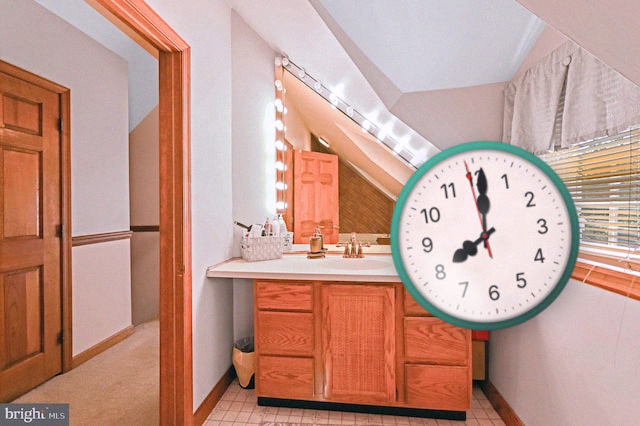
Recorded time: 8:00:59
